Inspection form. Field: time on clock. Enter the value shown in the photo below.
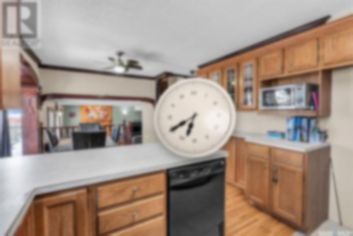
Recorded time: 6:40
